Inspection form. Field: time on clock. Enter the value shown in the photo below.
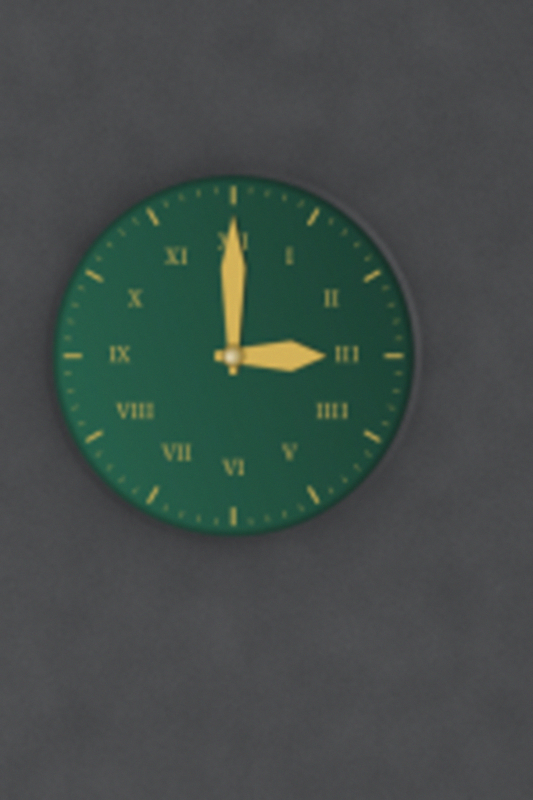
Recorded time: 3:00
